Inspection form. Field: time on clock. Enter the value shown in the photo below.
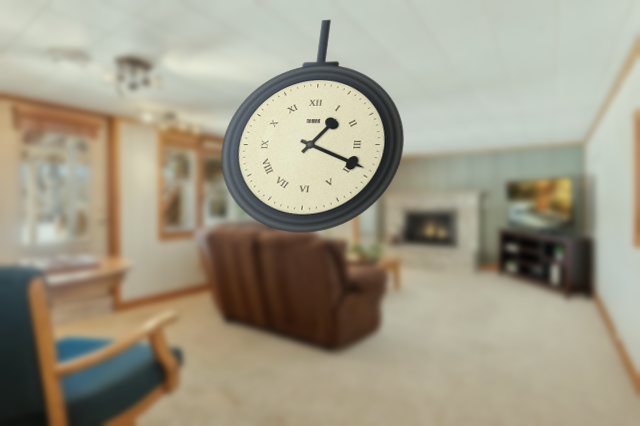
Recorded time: 1:19
